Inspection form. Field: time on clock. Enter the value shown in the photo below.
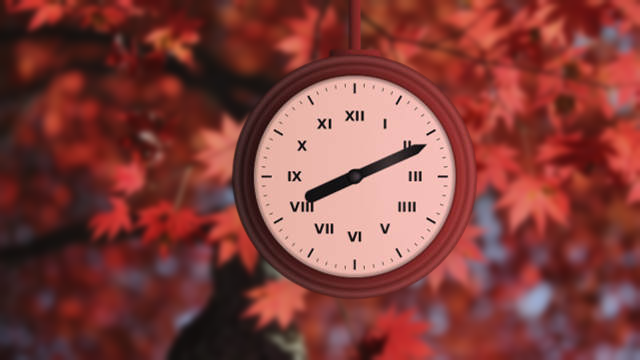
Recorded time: 8:11
